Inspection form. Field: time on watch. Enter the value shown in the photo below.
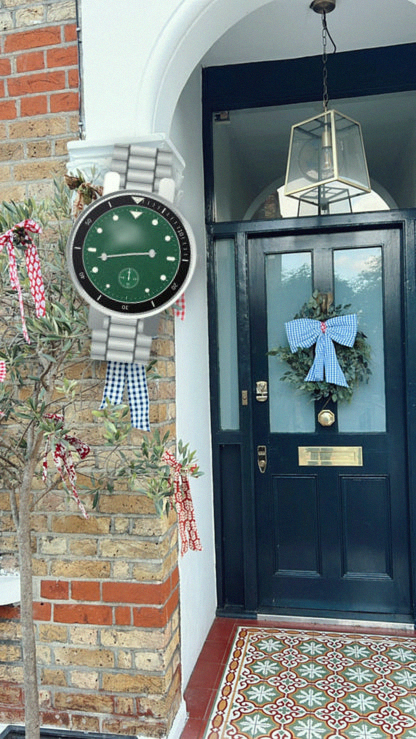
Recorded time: 2:43
